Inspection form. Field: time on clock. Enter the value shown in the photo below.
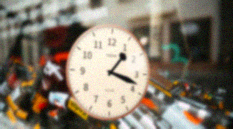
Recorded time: 1:18
